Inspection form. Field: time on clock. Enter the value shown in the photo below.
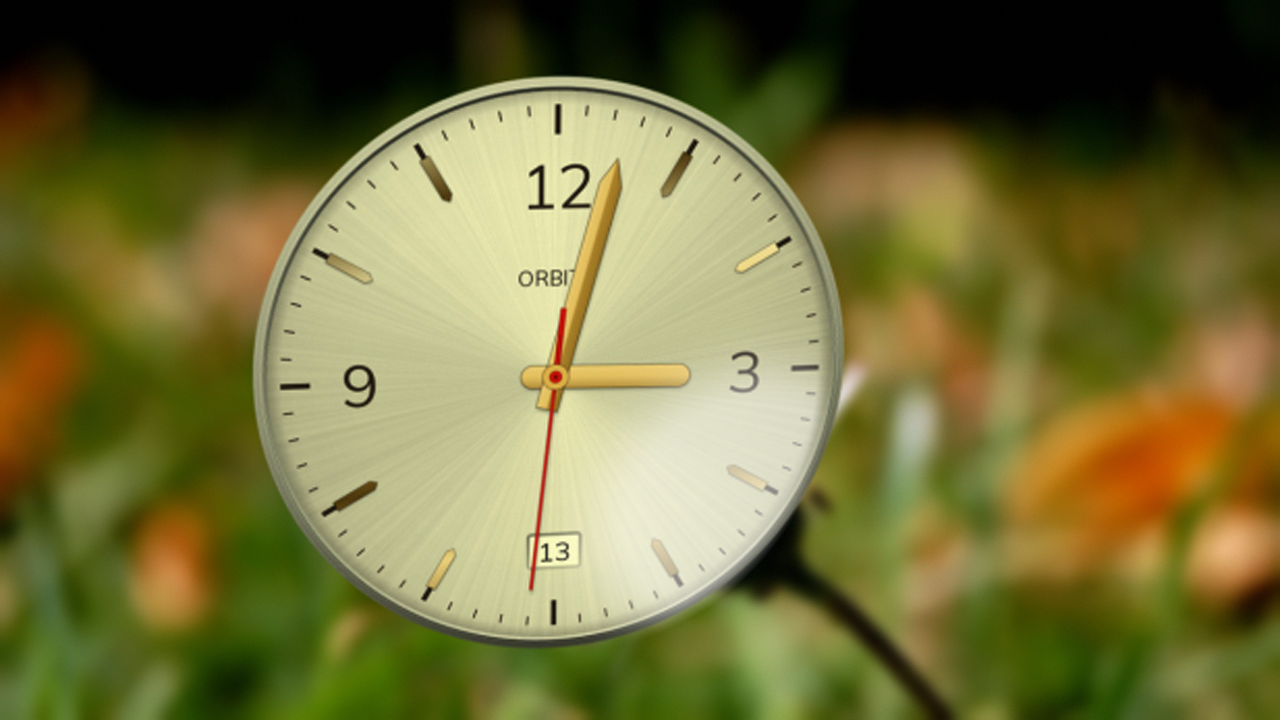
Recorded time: 3:02:31
